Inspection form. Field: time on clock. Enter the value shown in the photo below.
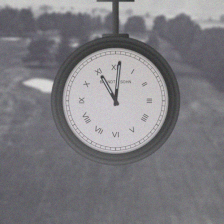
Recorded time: 11:01
